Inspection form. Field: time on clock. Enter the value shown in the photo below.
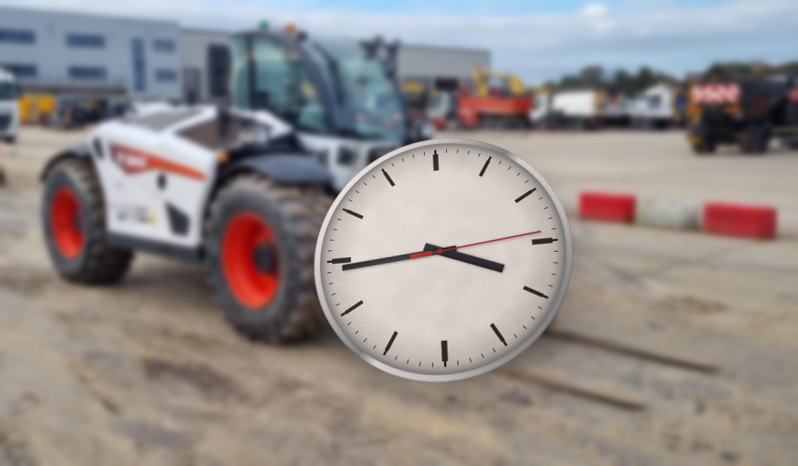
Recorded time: 3:44:14
